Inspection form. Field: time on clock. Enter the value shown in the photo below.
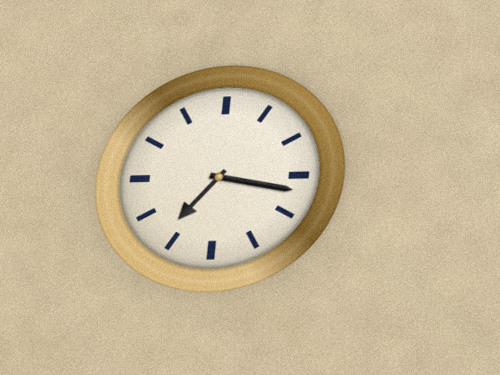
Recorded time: 7:17
